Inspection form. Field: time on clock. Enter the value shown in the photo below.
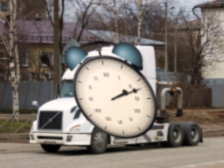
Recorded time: 2:12
